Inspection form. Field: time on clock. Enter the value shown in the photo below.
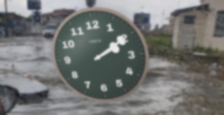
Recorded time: 2:10
